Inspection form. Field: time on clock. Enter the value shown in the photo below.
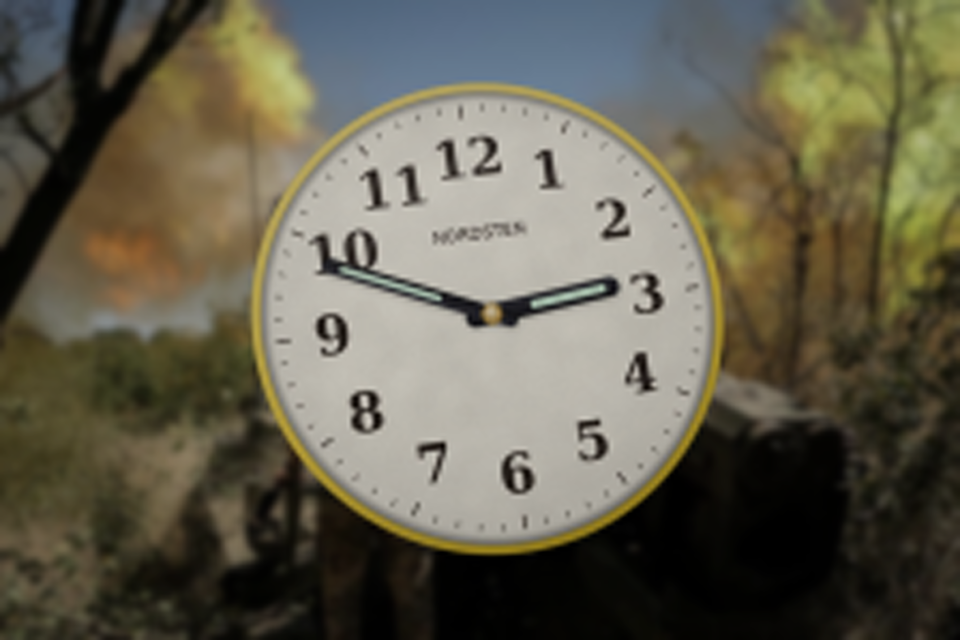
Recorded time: 2:49
